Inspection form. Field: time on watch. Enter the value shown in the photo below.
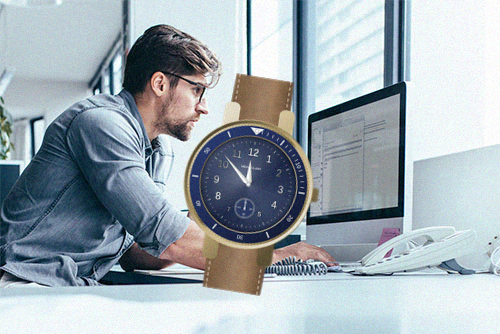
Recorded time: 11:52
